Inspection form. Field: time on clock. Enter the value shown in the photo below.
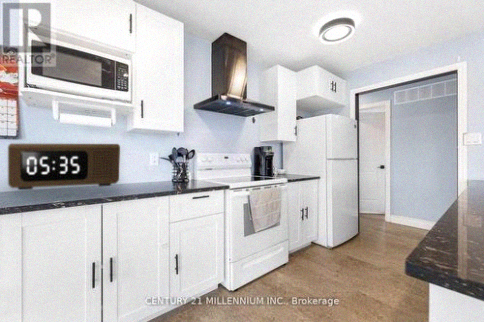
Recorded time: 5:35
